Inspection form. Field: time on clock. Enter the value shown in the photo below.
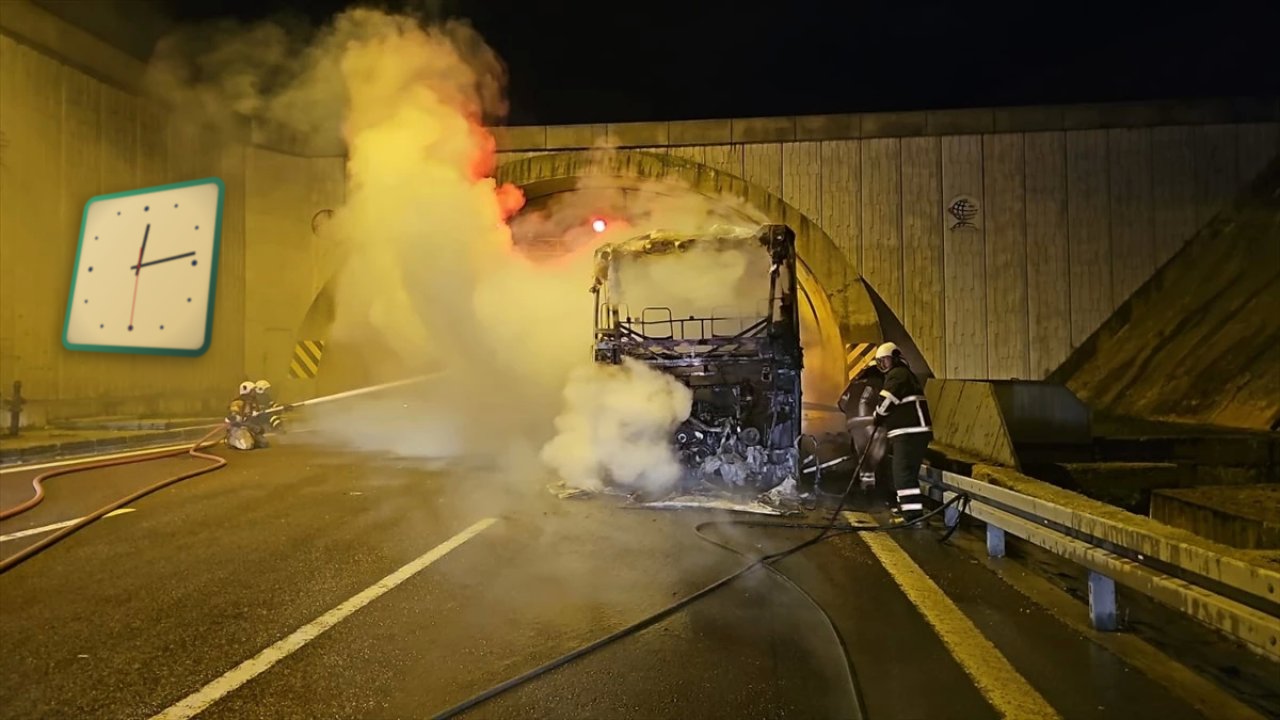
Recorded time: 12:13:30
